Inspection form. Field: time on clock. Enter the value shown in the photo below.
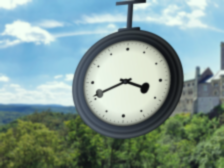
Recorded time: 3:41
